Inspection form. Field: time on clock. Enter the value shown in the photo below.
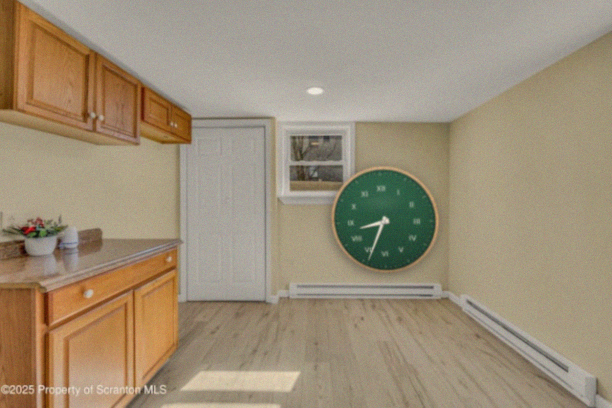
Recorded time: 8:34
